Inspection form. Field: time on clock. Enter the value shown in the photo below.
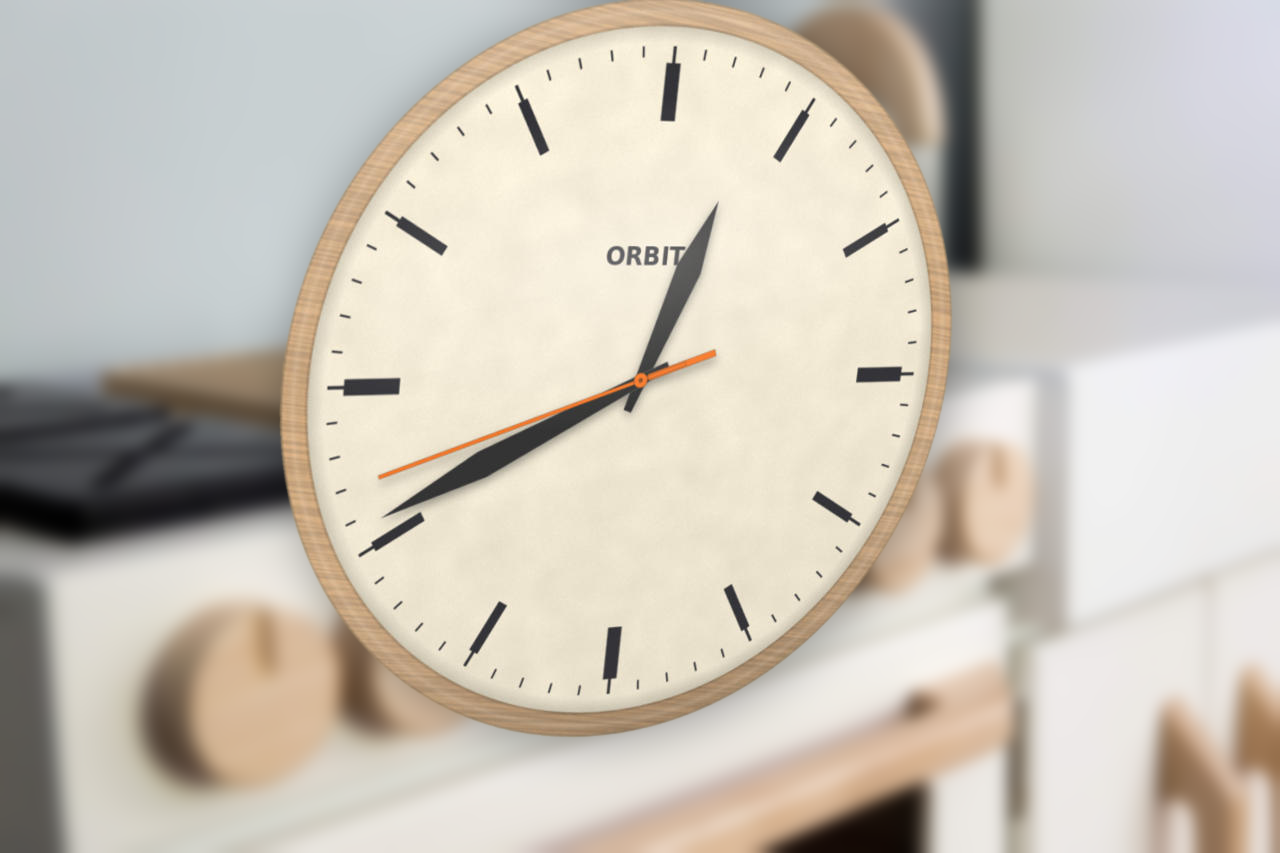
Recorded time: 12:40:42
